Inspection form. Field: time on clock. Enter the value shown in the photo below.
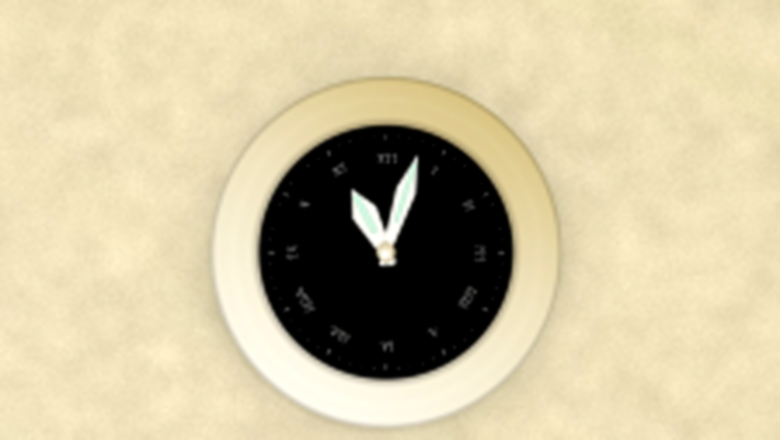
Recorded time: 11:03
